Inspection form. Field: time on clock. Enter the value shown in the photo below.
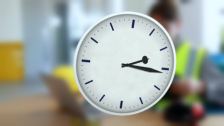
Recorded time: 2:16
